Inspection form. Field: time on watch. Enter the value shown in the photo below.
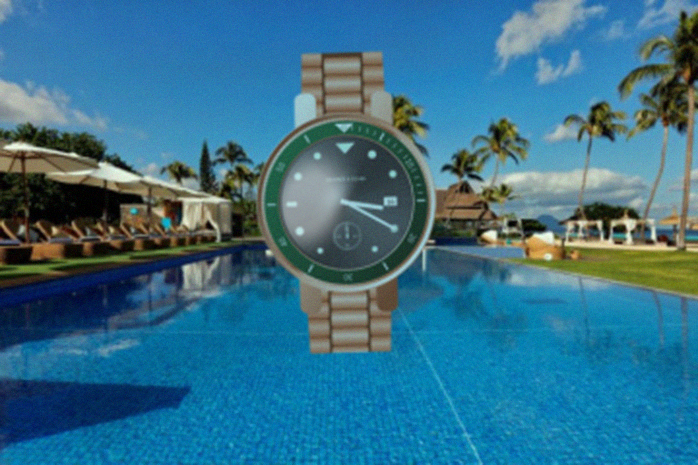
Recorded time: 3:20
